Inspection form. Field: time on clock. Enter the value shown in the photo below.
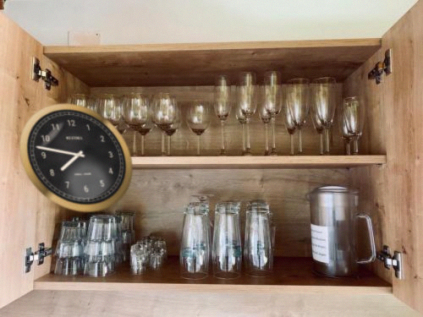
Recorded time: 7:47
